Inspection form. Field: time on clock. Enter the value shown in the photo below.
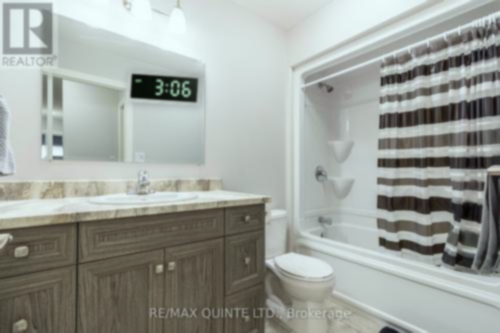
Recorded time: 3:06
